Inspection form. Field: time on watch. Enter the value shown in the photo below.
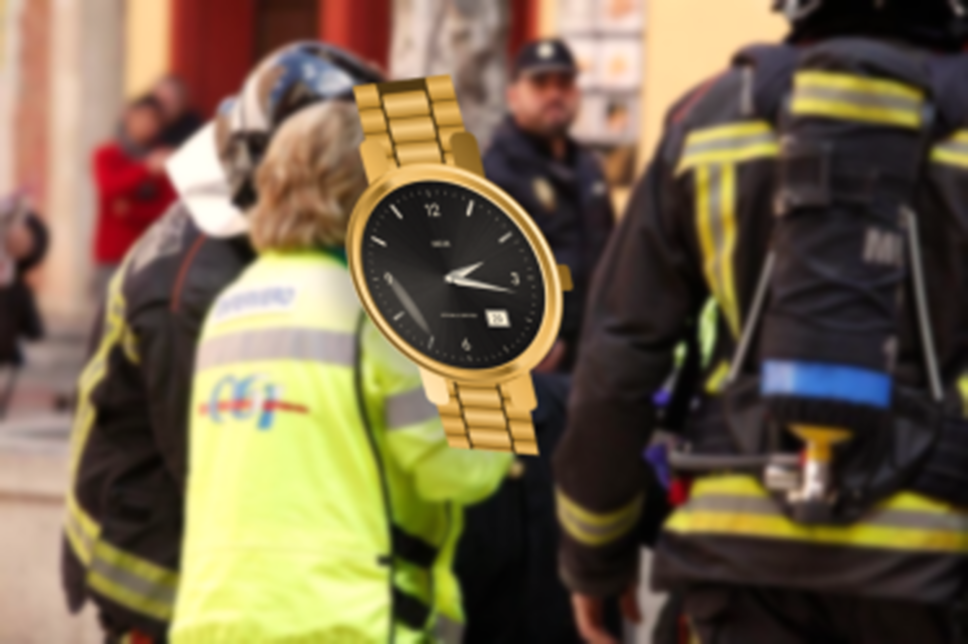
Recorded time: 2:17
